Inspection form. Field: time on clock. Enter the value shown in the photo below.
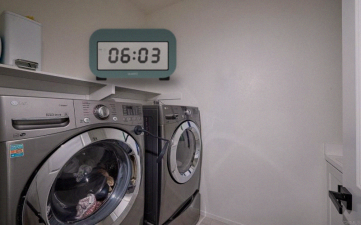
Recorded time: 6:03
